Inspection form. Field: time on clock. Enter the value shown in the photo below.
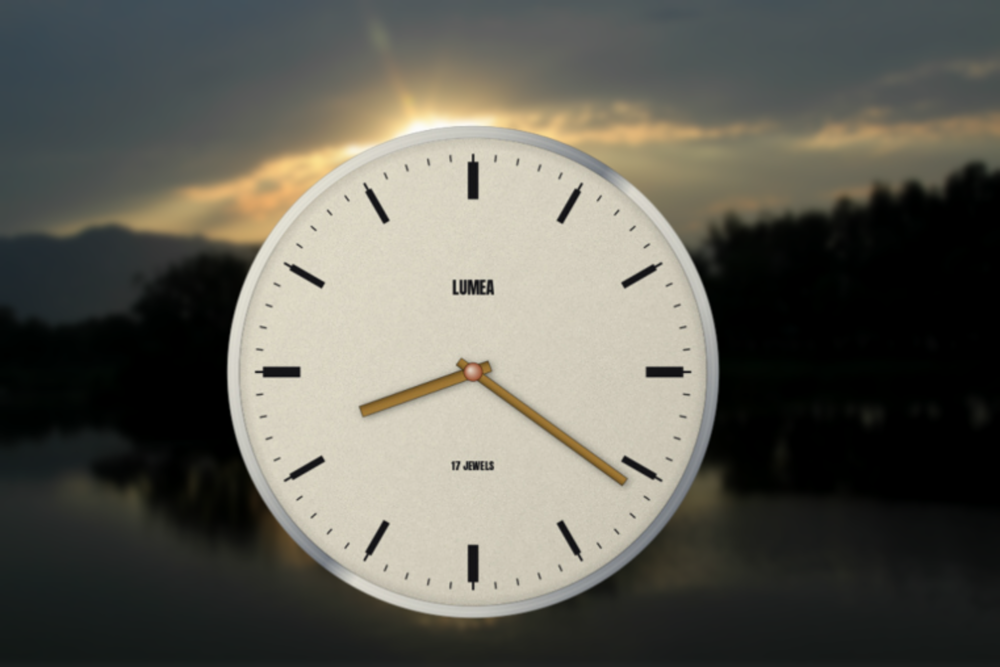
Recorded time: 8:21
